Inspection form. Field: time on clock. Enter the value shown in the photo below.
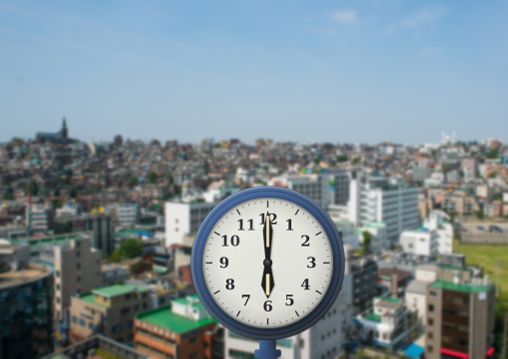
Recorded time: 6:00
